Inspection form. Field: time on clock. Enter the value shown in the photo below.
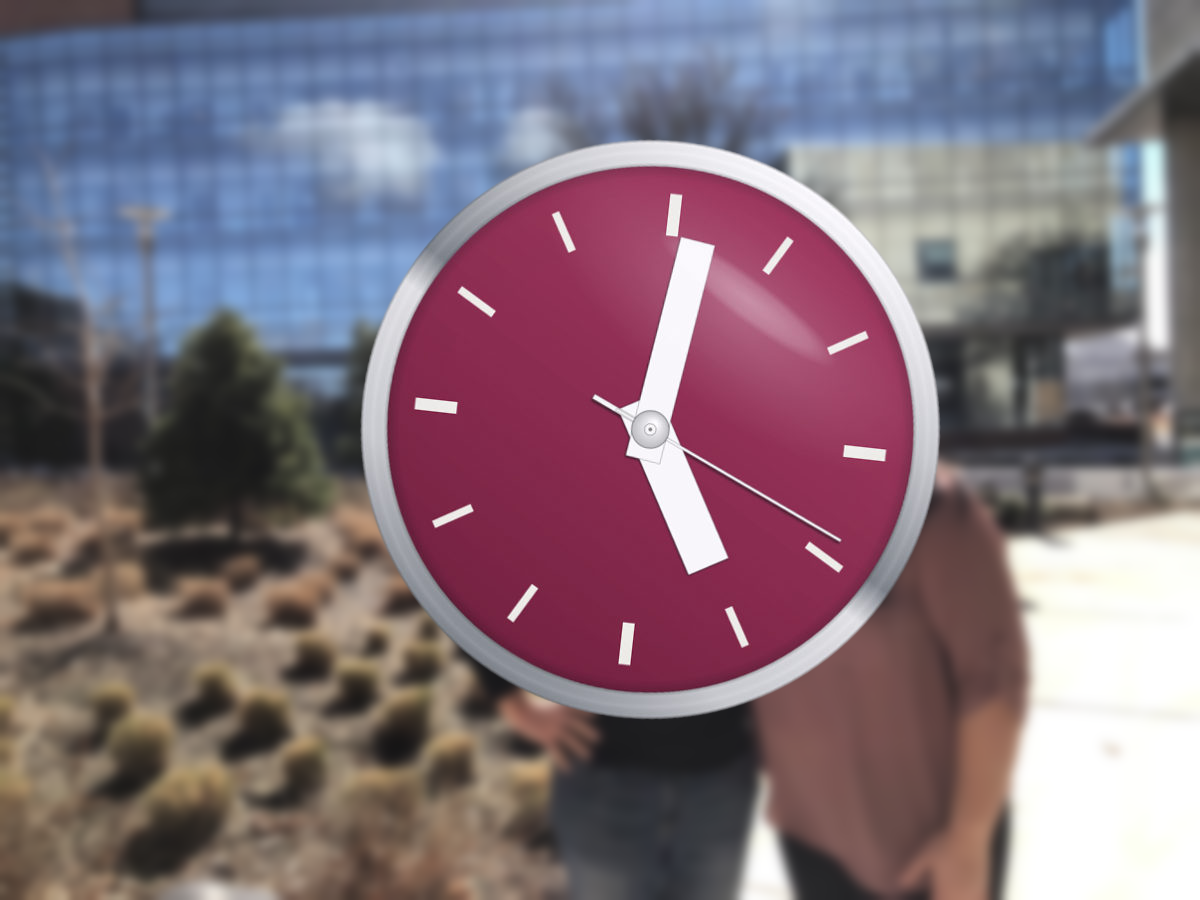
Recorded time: 5:01:19
